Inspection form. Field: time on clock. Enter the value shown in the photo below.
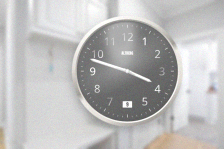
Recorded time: 3:48
